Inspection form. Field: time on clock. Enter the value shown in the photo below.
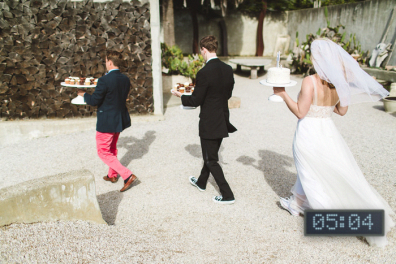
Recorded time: 5:04
